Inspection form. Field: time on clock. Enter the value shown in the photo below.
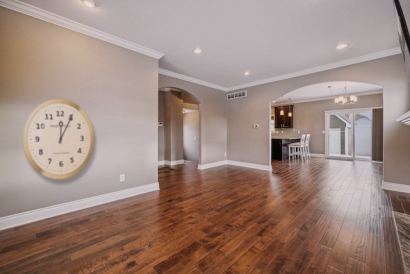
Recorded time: 12:05
